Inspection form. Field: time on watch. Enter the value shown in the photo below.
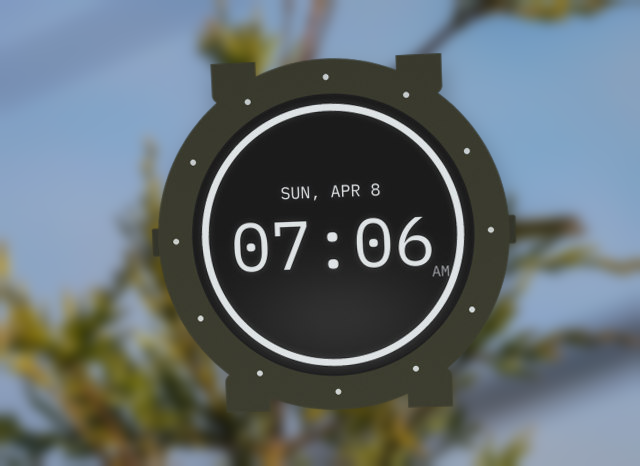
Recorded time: 7:06
